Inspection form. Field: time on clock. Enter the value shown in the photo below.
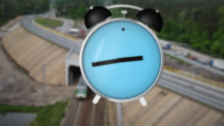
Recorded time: 2:43
